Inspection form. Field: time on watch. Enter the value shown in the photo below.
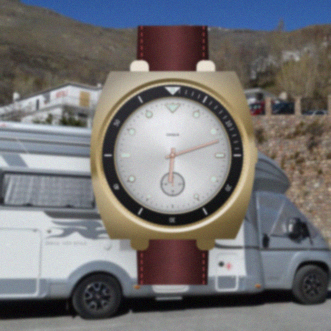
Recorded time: 6:12
